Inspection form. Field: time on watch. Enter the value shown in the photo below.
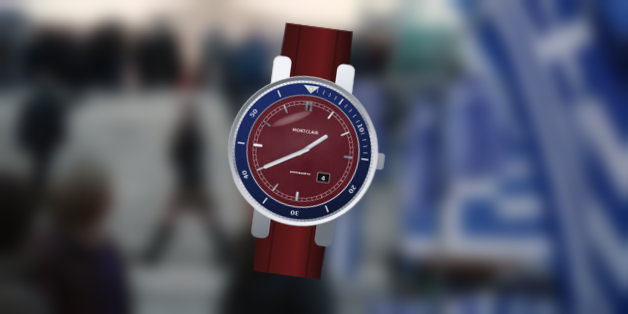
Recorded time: 1:40
